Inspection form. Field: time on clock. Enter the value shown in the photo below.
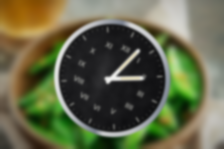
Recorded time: 2:03
